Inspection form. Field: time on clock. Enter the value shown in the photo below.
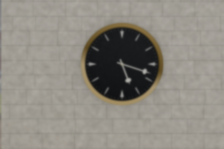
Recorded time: 5:18
